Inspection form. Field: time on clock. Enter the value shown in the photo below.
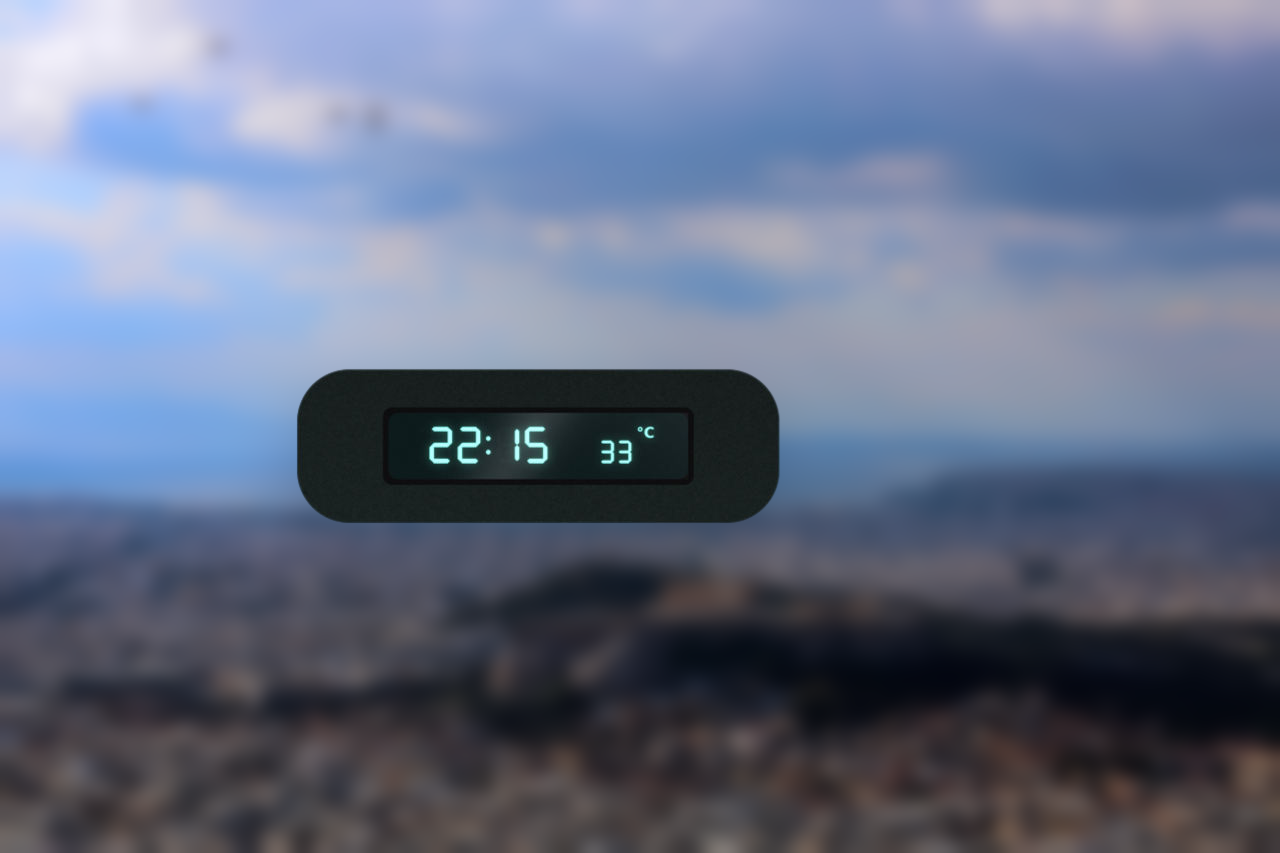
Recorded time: 22:15
